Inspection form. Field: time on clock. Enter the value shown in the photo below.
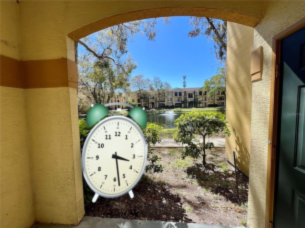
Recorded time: 3:28
